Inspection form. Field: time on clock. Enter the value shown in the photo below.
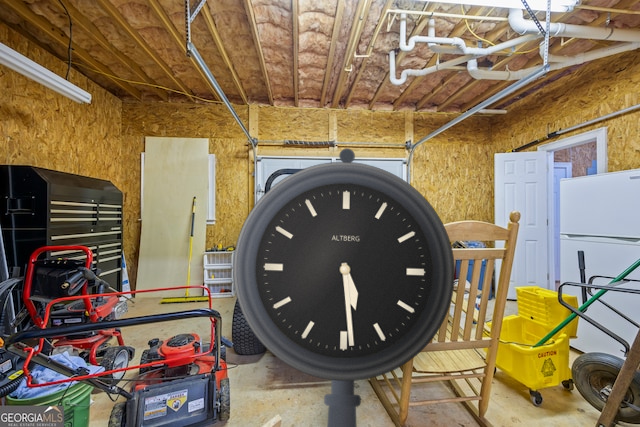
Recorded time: 5:29
